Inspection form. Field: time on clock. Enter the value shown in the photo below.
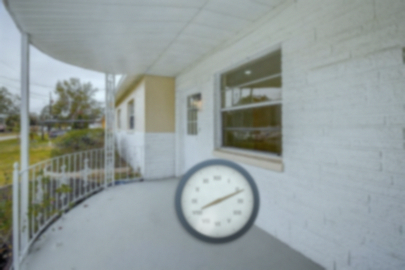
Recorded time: 8:11
